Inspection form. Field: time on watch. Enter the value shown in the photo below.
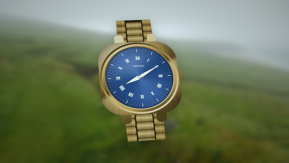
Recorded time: 8:10
